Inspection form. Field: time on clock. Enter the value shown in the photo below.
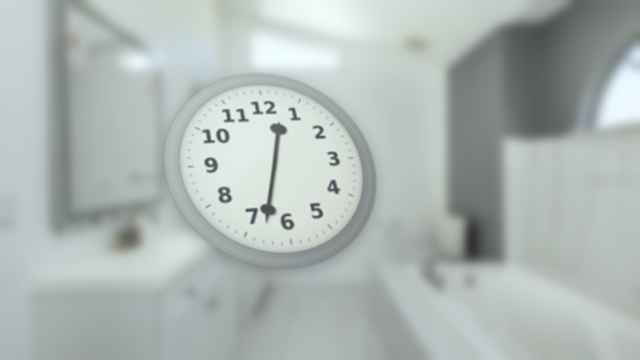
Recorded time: 12:33
